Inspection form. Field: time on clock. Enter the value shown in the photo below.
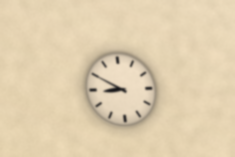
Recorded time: 8:50
